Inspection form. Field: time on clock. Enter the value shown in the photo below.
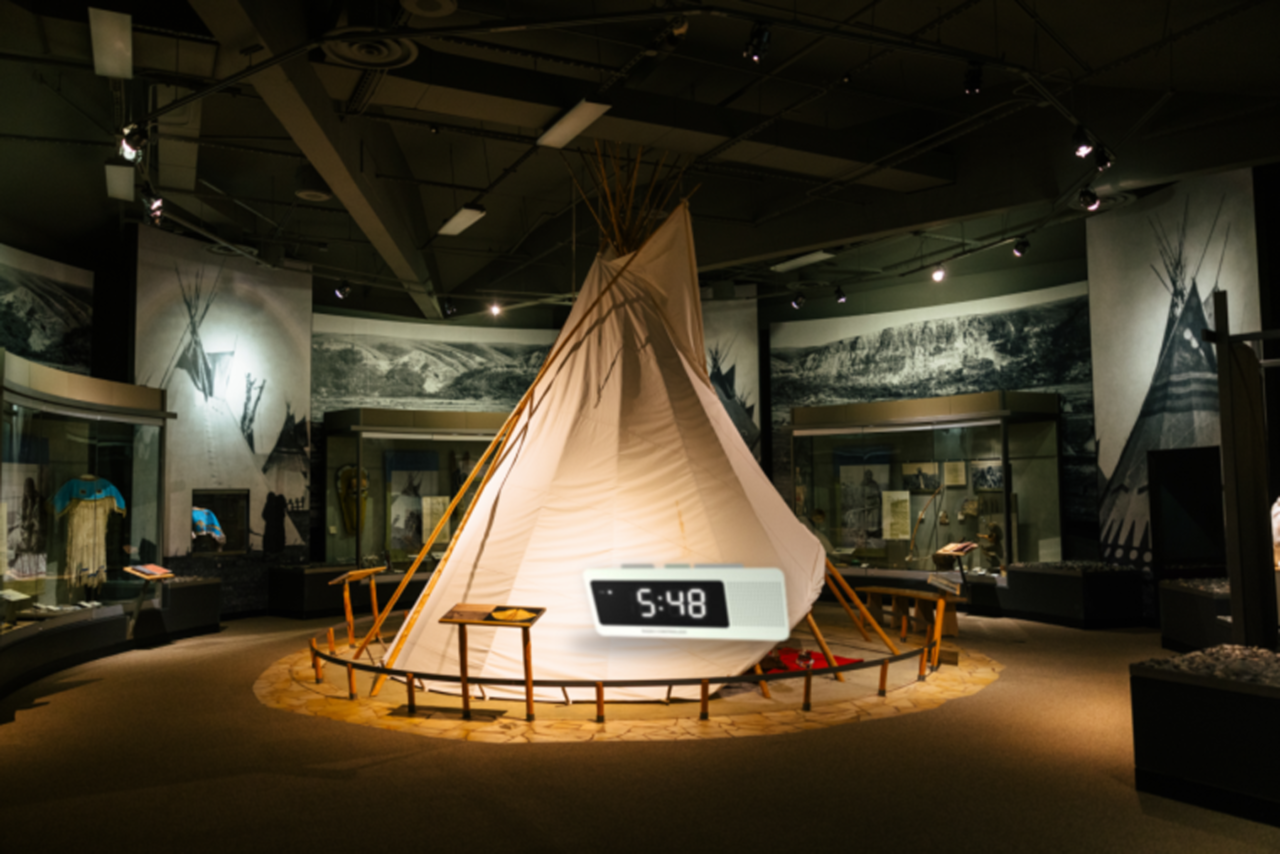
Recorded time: 5:48
